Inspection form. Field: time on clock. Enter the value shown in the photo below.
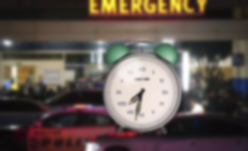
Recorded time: 7:32
